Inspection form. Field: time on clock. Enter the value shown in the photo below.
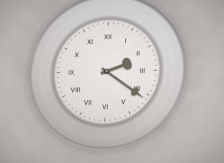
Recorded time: 2:21
